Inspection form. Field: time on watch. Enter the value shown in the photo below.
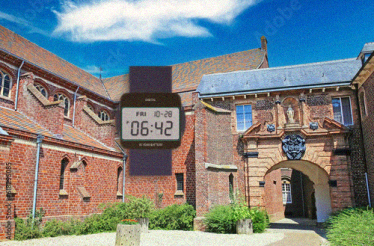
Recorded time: 6:42
